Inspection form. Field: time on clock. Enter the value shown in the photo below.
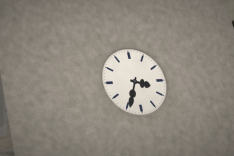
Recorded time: 3:34
